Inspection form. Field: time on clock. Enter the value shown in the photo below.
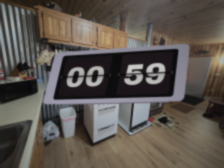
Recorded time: 0:59
